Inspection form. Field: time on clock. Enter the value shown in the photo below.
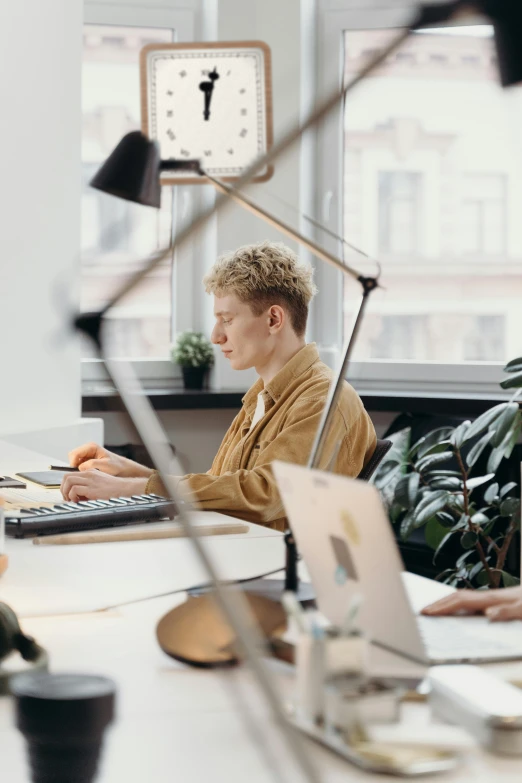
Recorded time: 12:02
